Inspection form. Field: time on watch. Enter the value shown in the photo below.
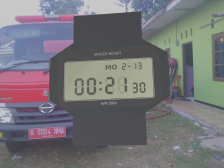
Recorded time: 0:21:30
